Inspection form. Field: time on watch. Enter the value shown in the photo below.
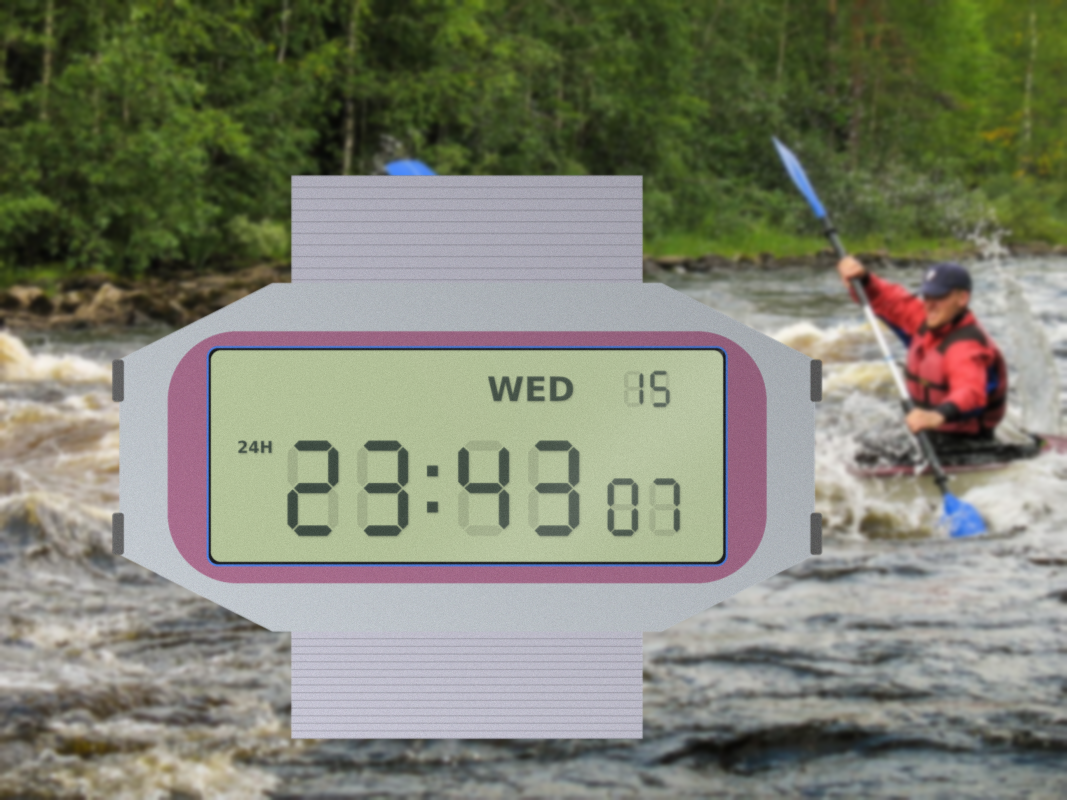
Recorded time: 23:43:07
